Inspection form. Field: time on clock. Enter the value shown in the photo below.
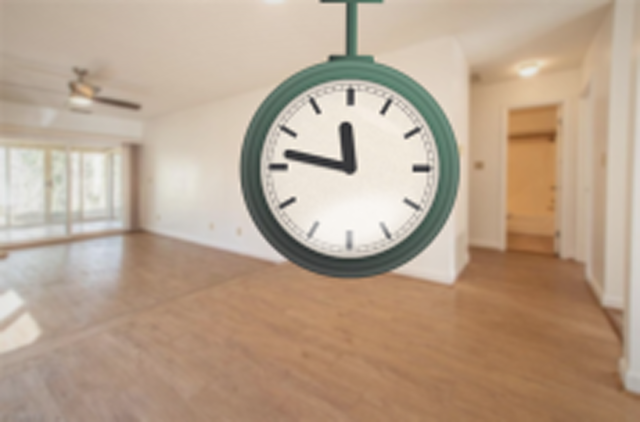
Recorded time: 11:47
